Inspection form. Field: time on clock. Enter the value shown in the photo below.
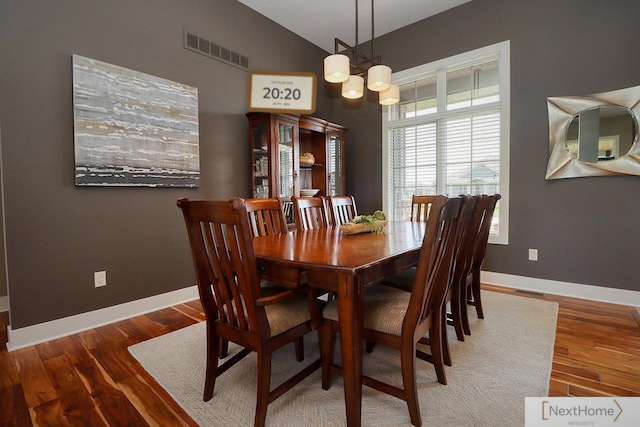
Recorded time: 20:20
